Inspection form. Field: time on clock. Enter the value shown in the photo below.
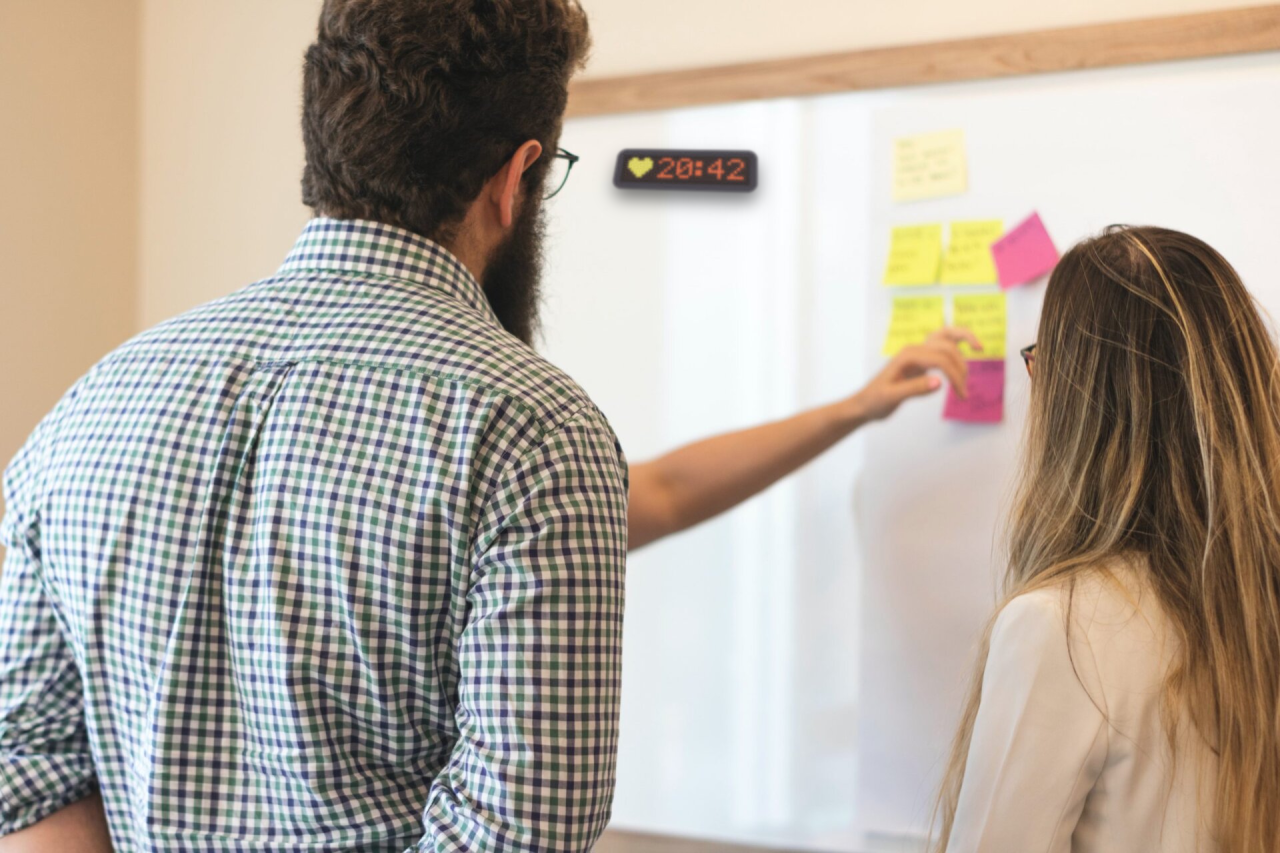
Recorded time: 20:42
